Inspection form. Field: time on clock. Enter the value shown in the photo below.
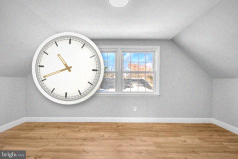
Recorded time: 10:41
